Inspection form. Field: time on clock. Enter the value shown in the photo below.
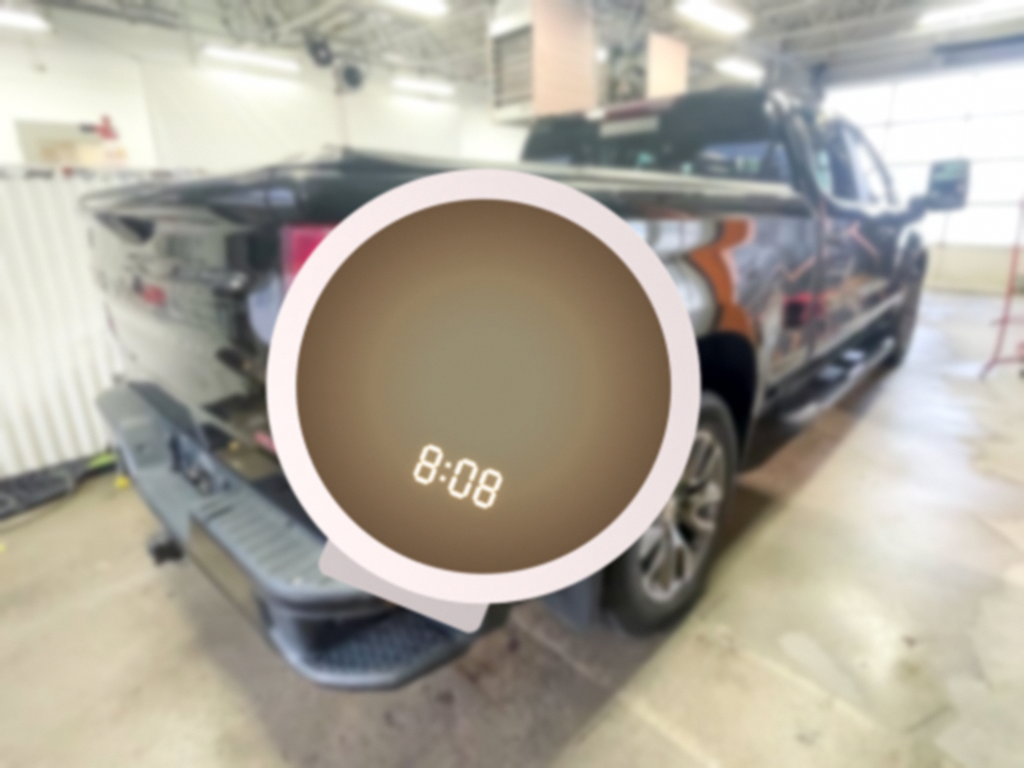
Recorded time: 8:08
